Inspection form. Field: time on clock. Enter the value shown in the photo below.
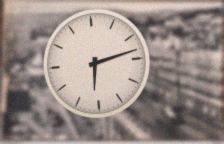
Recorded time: 6:13
